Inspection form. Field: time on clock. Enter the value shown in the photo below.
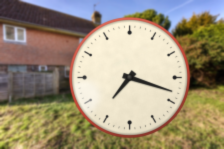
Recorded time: 7:18
